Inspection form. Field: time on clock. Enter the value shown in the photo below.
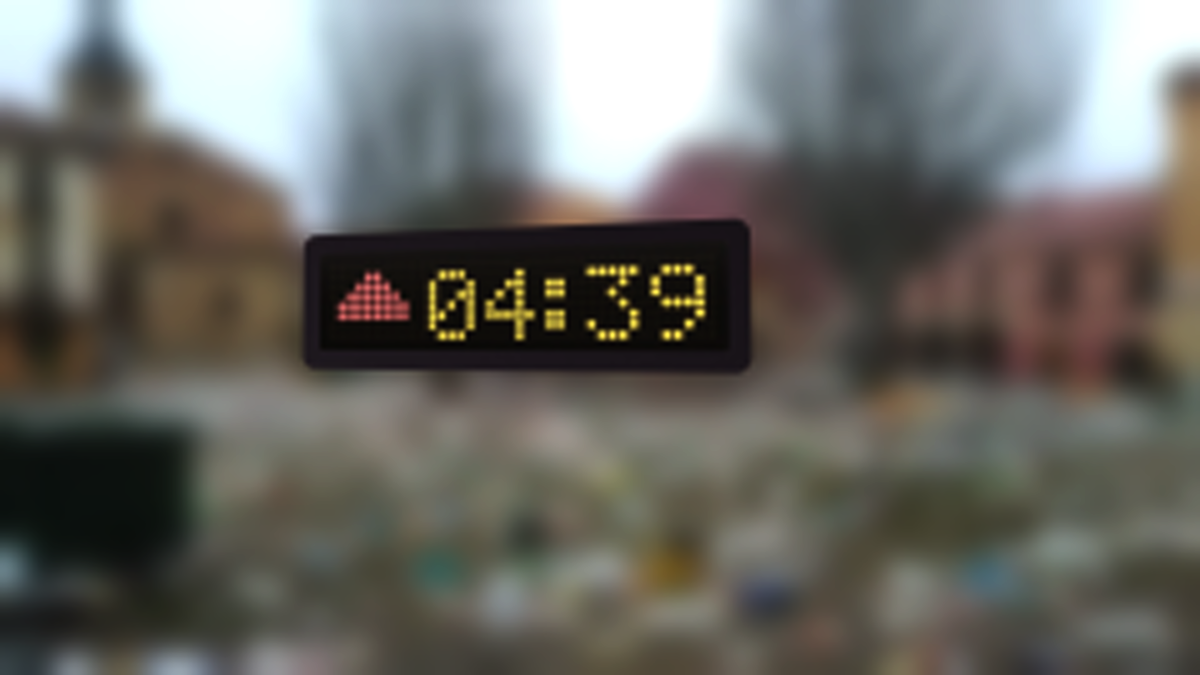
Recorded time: 4:39
